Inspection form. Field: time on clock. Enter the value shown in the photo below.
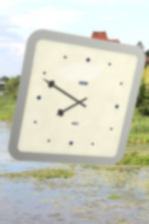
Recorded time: 7:49
